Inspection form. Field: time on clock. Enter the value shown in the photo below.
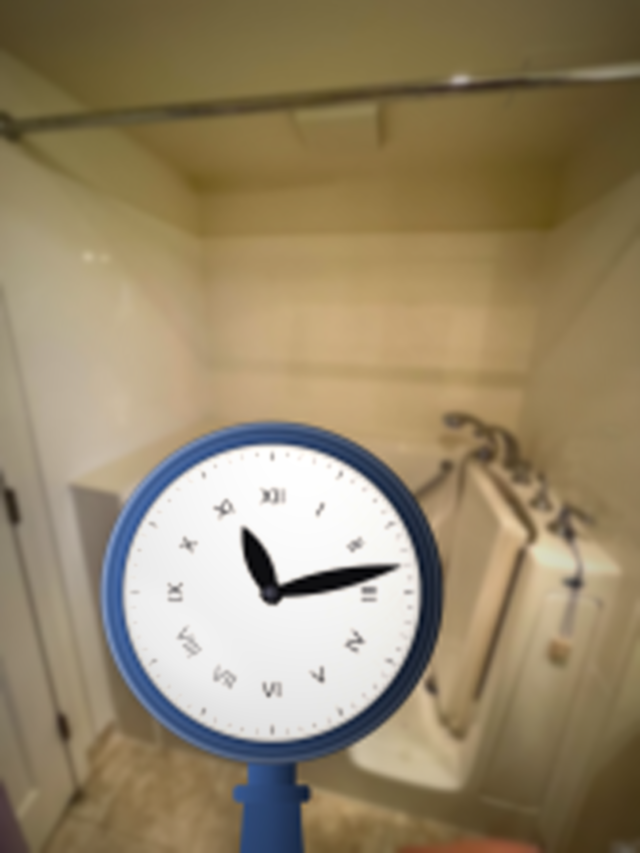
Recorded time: 11:13
